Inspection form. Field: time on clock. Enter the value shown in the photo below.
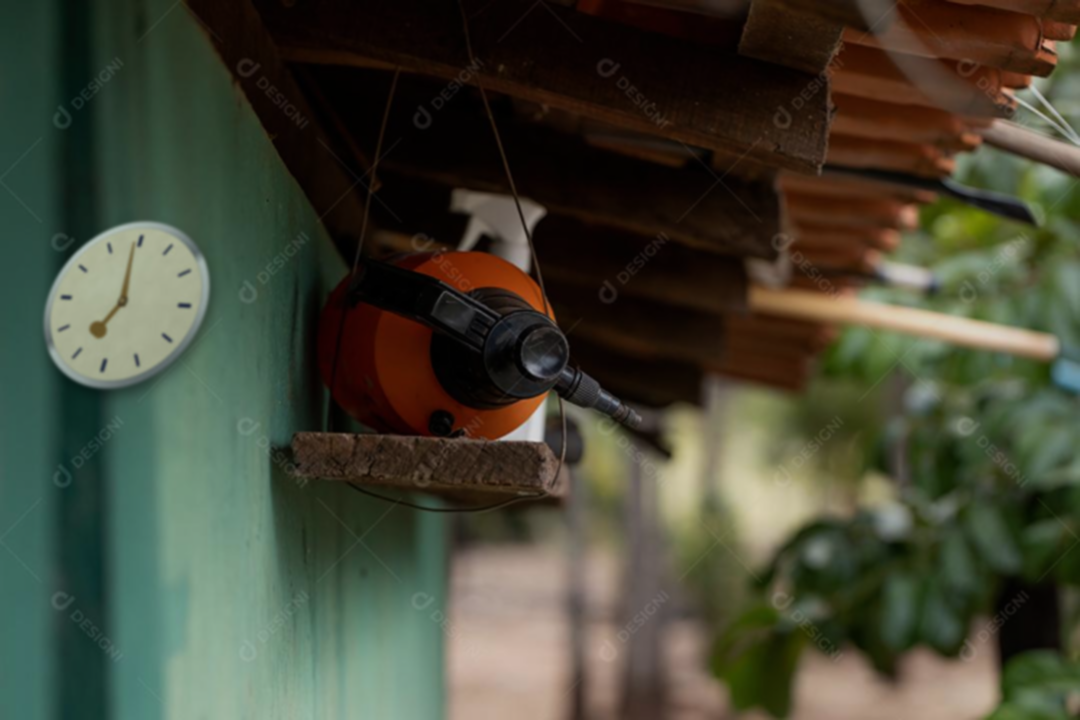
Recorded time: 6:59
